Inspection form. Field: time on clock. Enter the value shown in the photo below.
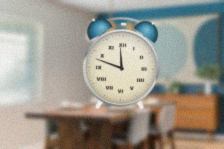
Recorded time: 11:48
